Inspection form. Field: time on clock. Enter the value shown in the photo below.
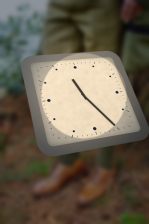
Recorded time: 11:25
